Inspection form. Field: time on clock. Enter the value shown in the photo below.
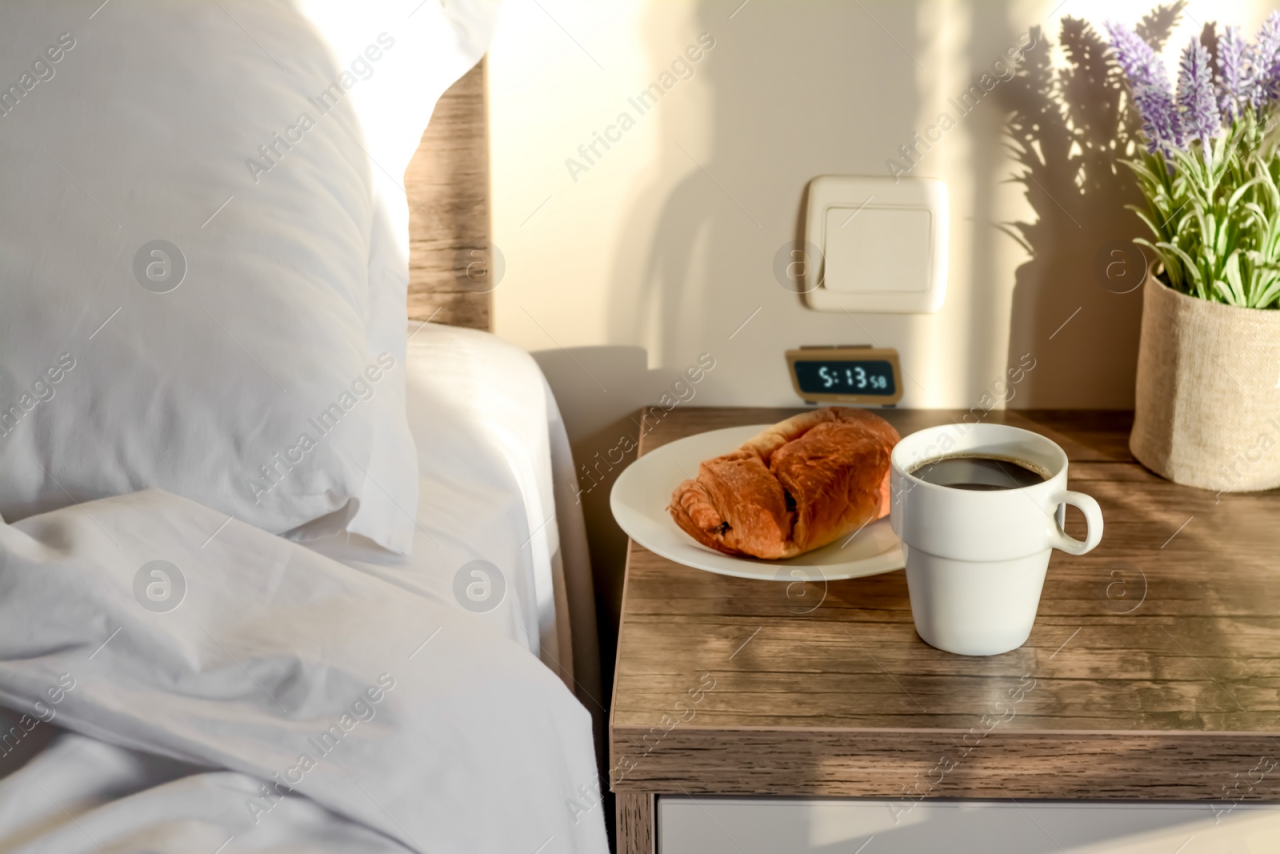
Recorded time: 5:13
